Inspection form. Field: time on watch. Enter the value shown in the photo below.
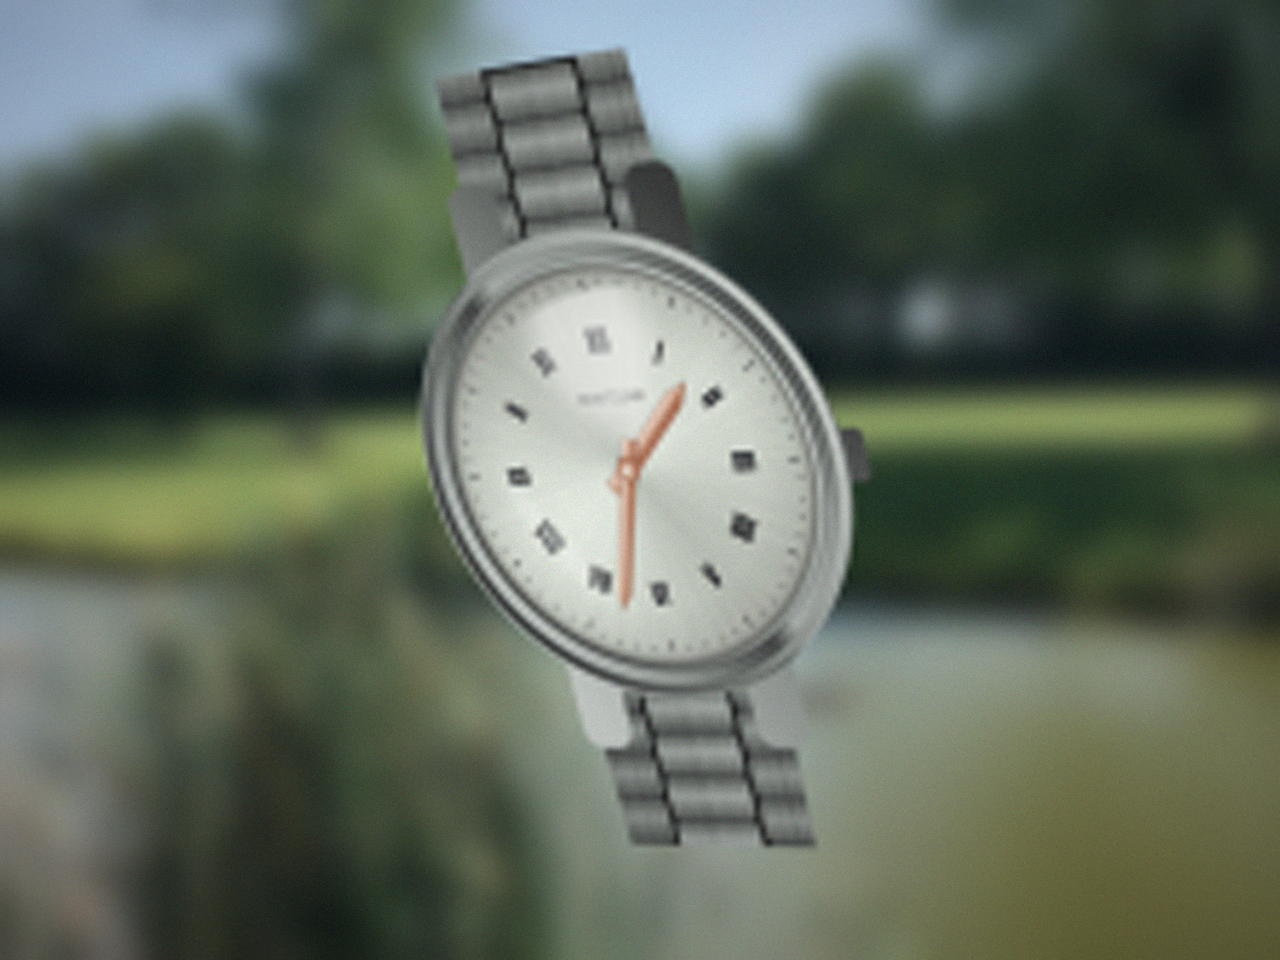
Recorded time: 1:33
